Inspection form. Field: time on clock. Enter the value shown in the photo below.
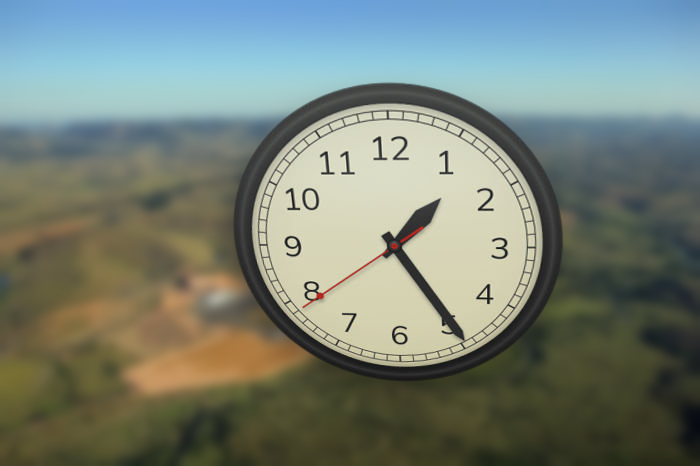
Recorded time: 1:24:39
